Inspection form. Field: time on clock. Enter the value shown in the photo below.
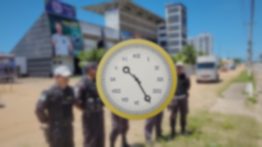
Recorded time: 10:25
